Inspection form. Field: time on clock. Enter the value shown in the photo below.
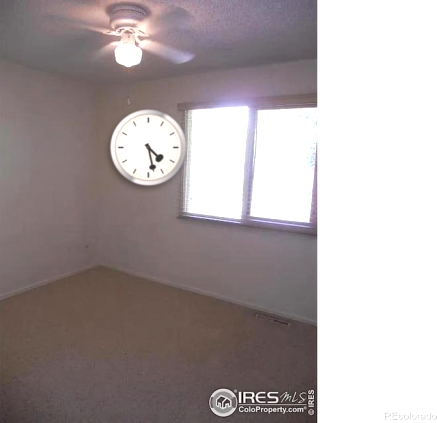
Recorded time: 4:28
